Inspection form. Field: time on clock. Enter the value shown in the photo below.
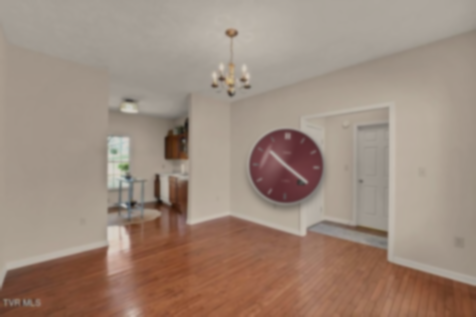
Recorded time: 10:21
